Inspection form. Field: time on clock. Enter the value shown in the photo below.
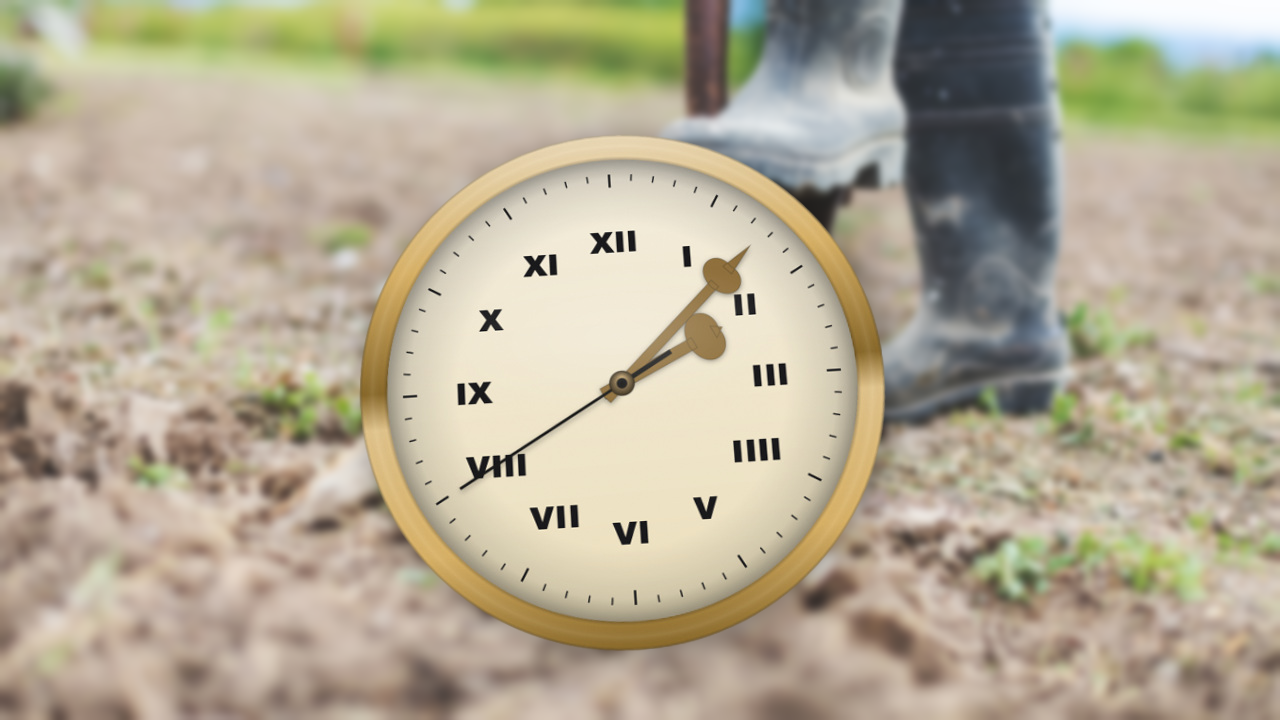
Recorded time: 2:07:40
